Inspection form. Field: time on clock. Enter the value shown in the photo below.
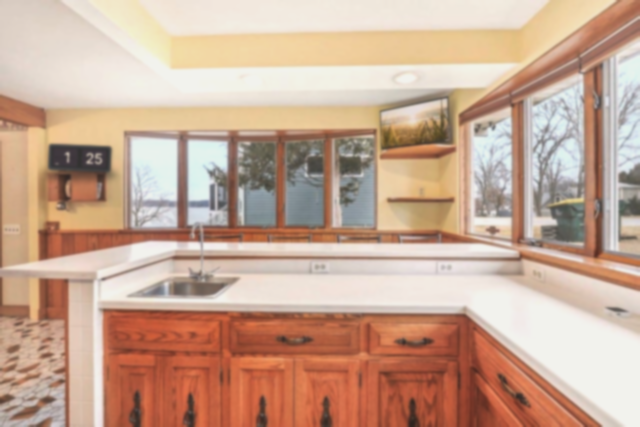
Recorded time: 1:25
